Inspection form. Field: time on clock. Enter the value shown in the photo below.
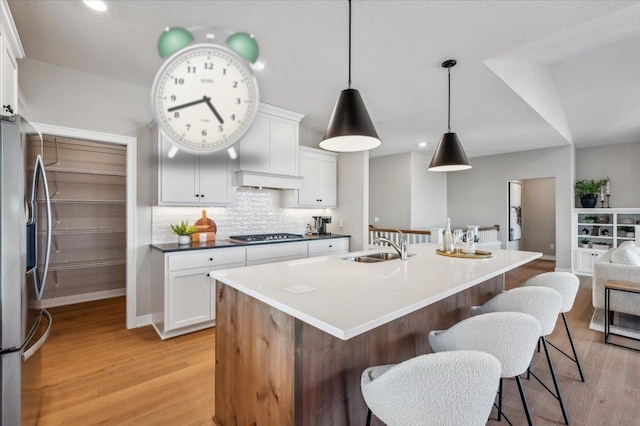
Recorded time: 4:42
